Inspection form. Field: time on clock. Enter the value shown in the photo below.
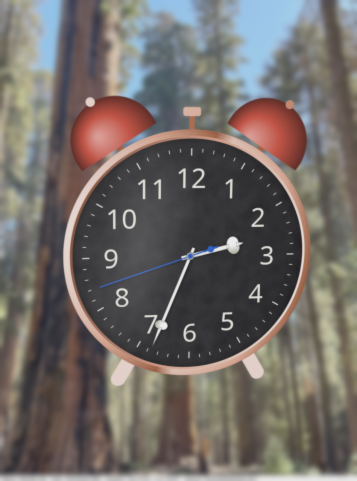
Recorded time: 2:33:42
